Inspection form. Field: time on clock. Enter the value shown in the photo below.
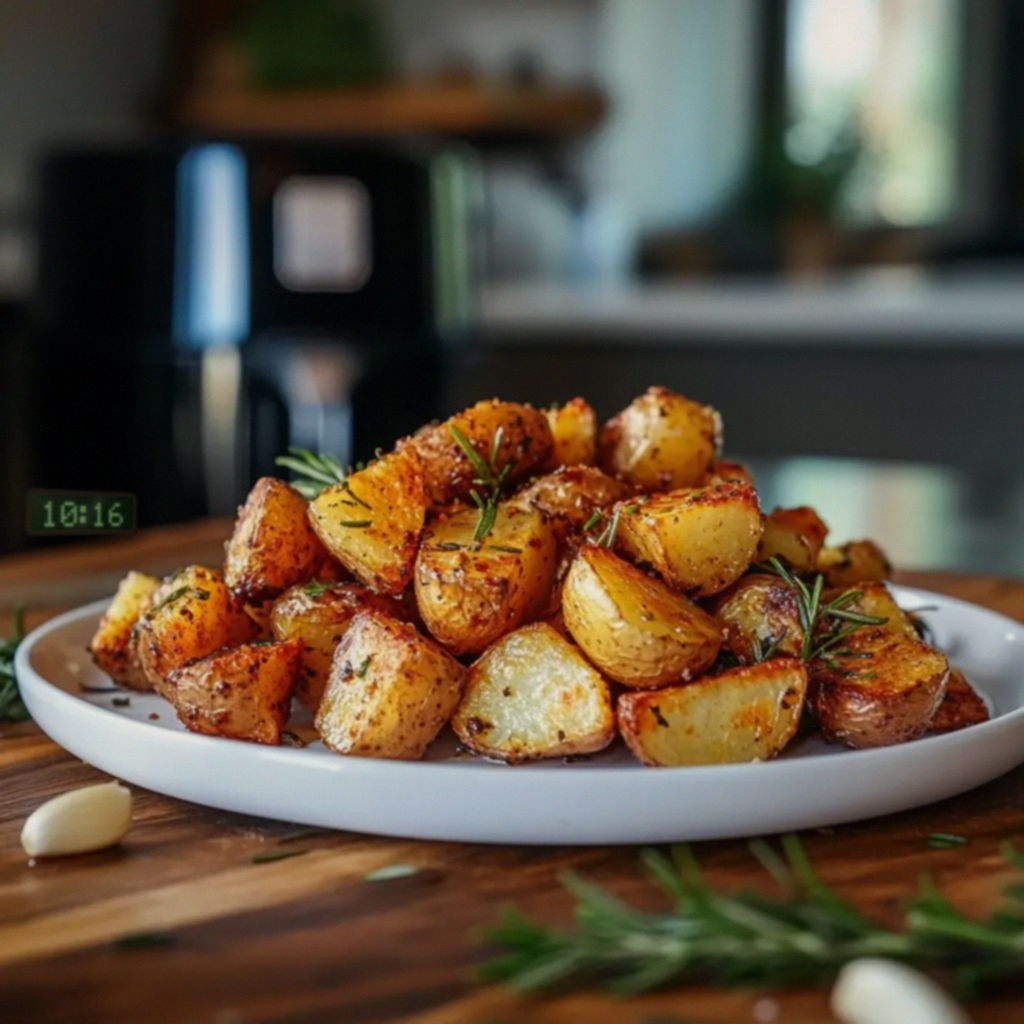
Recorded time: 10:16
